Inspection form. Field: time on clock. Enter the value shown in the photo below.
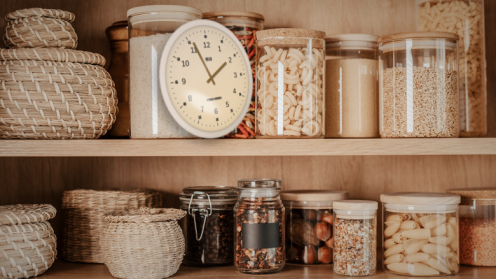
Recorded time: 1:56
